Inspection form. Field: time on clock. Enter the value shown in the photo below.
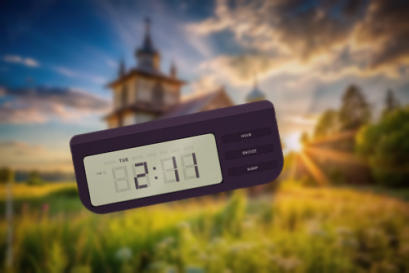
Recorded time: 2:11
